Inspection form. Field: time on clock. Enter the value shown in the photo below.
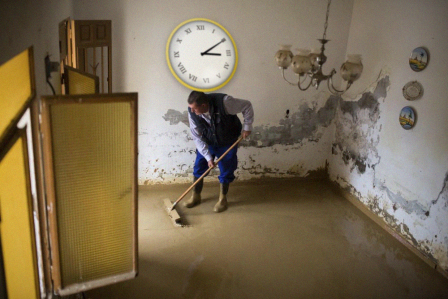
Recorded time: 3:10
